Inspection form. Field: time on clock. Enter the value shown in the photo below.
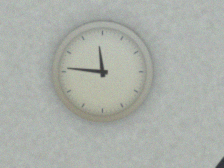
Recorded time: 11:46
